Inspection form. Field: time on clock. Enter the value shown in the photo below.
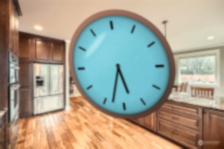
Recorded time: 5:33
